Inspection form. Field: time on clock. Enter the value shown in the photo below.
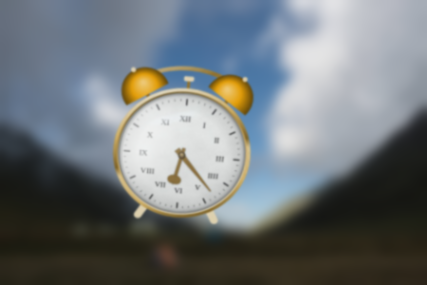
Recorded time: 6:23
